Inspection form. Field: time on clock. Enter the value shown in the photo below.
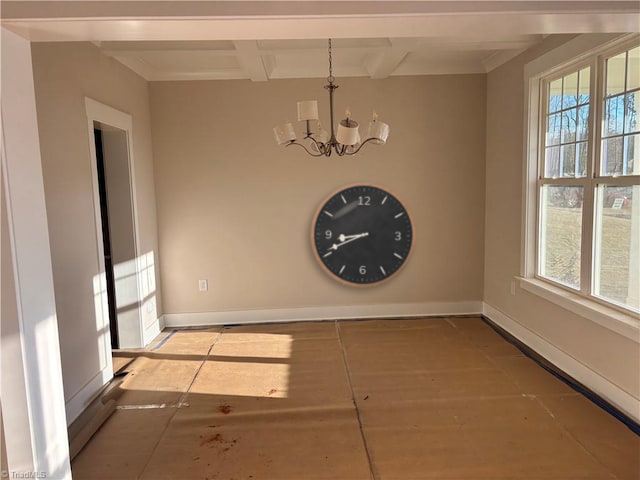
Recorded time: 8:41
